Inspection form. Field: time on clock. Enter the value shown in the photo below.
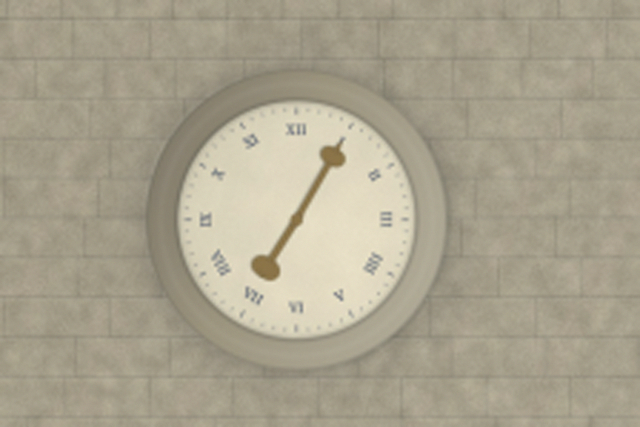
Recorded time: 7:05
